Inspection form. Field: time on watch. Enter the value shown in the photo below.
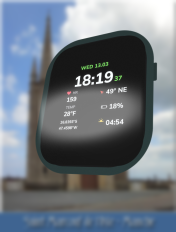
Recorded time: 18:19
